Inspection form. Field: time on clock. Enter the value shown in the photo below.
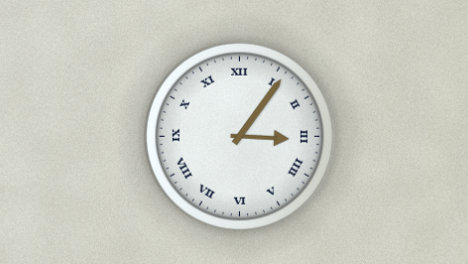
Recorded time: 3:06
